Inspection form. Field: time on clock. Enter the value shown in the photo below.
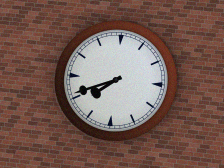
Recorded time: 7:41
